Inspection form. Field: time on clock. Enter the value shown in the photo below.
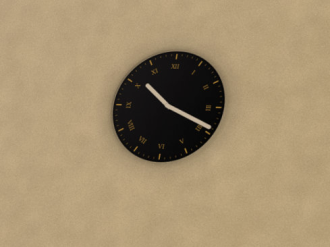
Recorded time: 10:19
